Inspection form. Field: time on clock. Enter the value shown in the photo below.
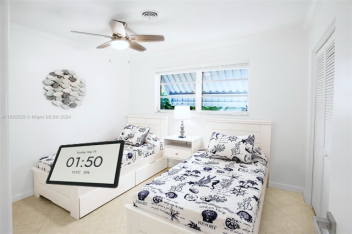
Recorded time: 1:50
